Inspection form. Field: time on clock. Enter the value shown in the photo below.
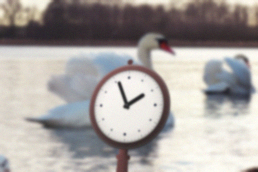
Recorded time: 1:56
